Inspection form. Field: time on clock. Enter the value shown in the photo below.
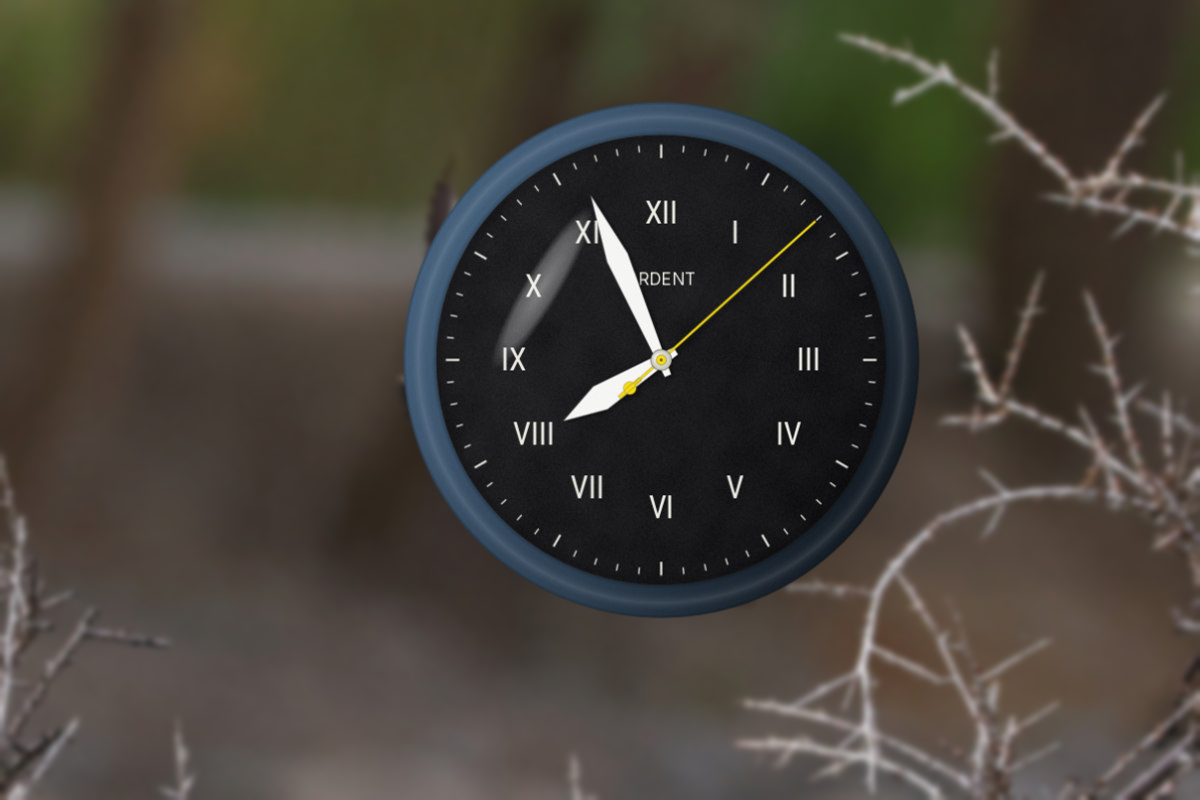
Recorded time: 7:56:08
